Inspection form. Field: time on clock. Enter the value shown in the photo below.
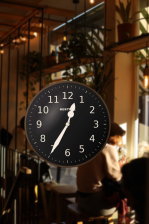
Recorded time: 12:35
